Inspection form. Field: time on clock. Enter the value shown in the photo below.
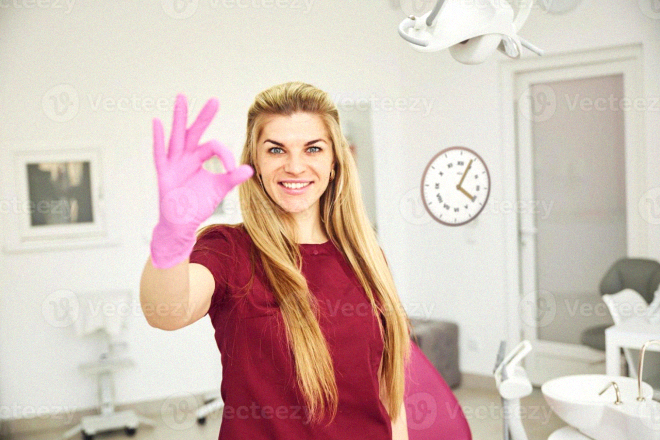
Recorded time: 4:04
